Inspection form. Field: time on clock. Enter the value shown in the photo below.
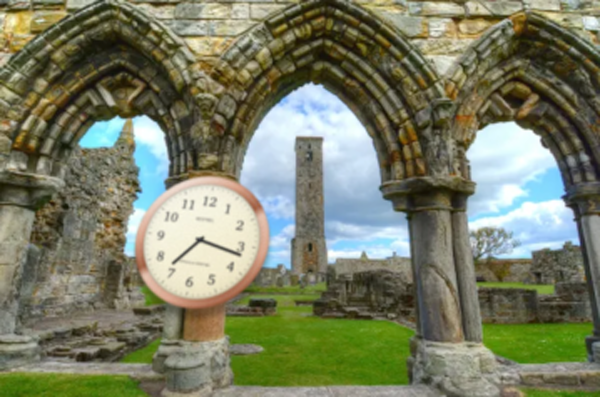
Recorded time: 7:17
